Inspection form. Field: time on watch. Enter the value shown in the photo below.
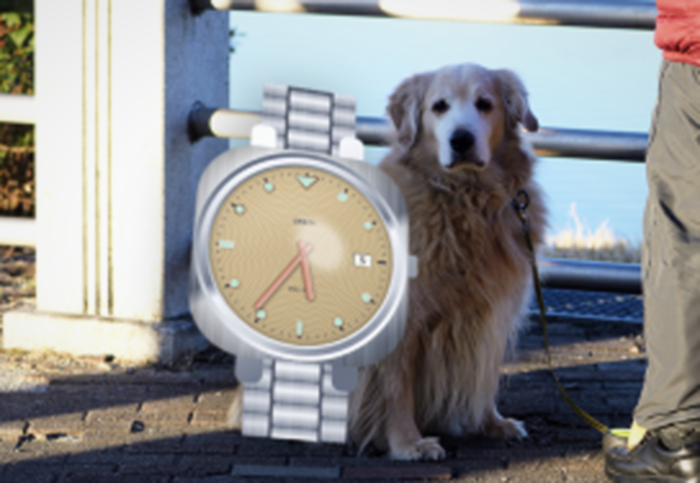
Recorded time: 5:36
